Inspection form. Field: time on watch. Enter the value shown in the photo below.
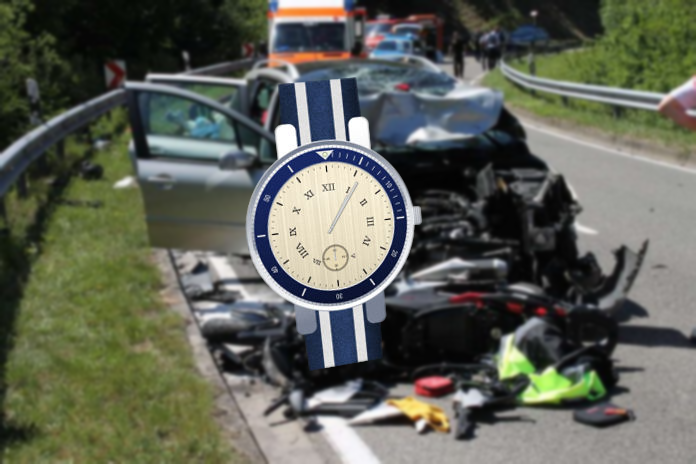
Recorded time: 1:06
